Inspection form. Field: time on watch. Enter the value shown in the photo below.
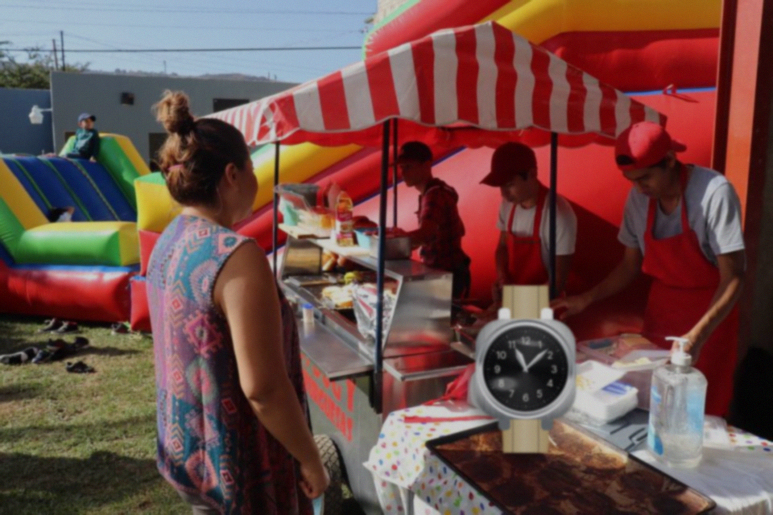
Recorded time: 11:08
